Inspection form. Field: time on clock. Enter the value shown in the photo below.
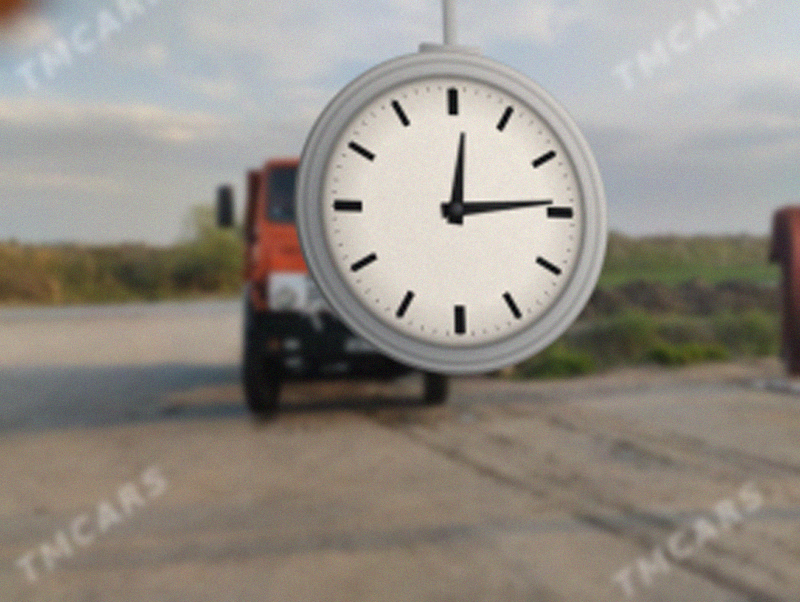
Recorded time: 12:14
